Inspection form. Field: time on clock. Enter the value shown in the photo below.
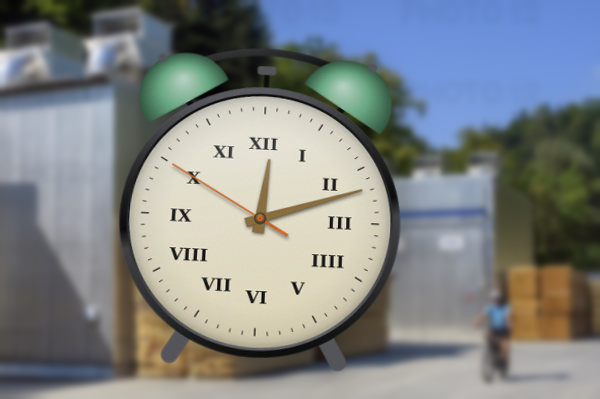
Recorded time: 12:11:50
